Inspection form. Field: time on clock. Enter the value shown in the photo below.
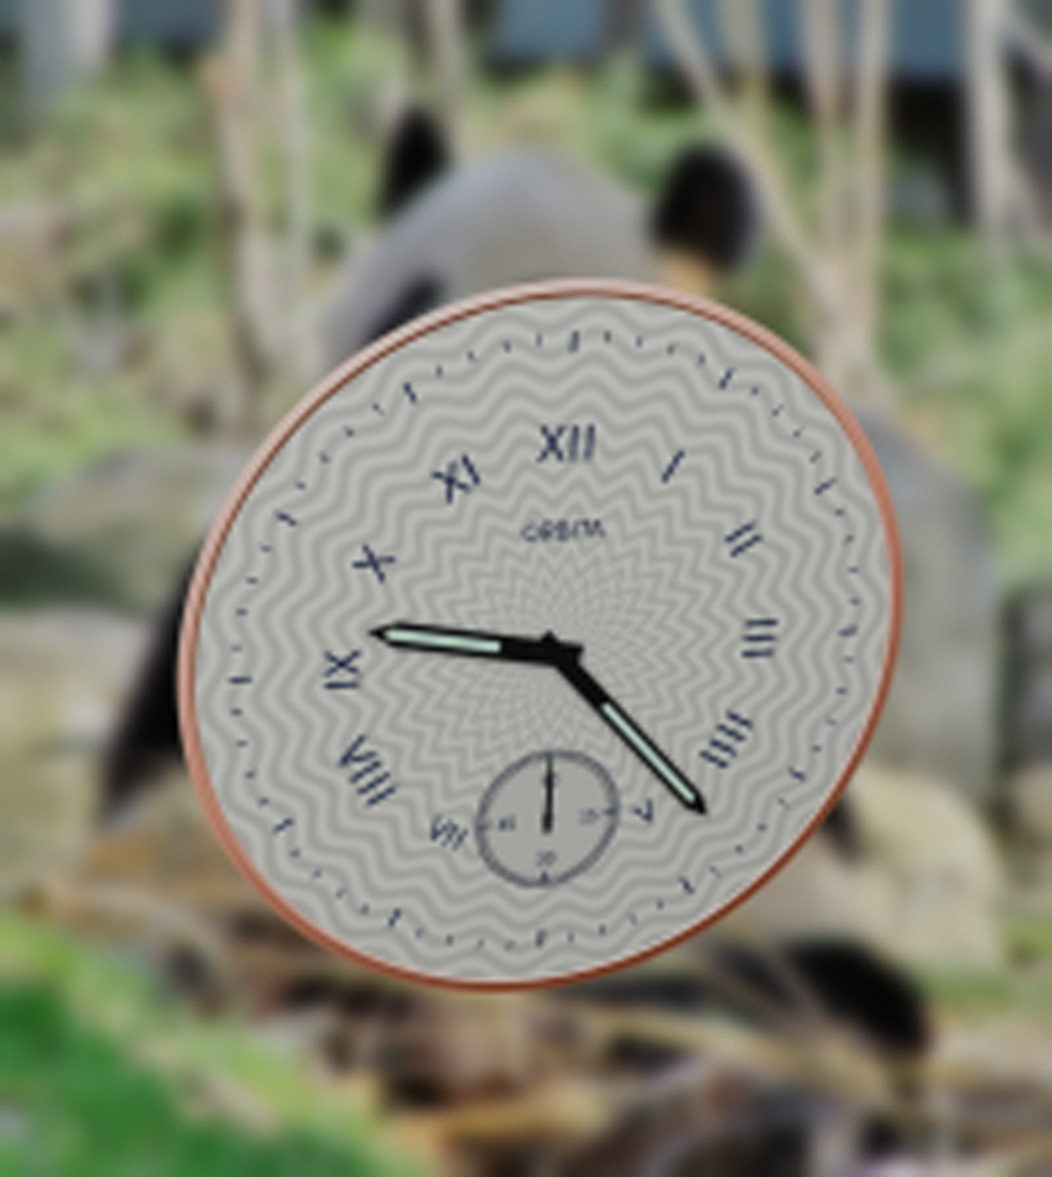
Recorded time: 9:23
